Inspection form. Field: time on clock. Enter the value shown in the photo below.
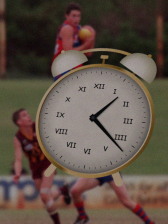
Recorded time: 1:22
